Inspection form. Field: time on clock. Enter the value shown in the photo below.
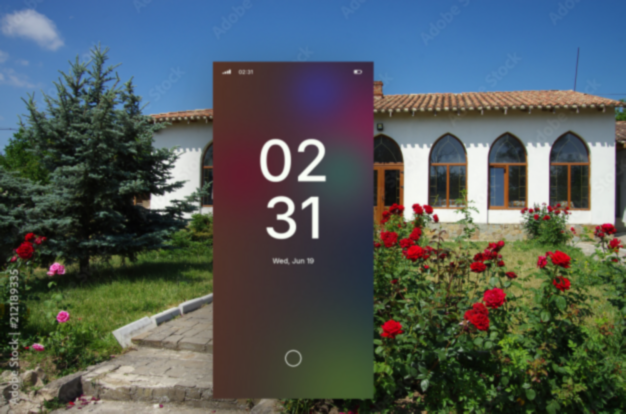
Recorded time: 2:31
